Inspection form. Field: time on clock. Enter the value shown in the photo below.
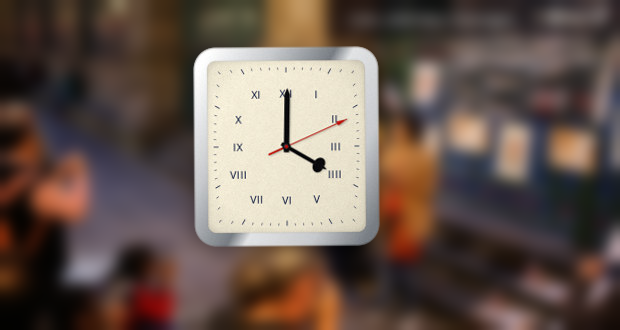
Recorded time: 4:00:11
